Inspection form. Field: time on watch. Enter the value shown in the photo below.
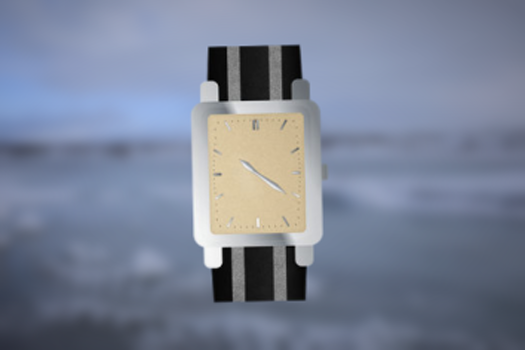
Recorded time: 10:21
